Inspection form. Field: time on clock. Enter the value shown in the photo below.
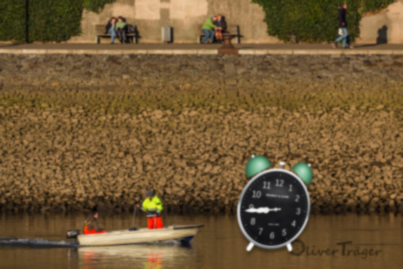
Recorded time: 8:44
